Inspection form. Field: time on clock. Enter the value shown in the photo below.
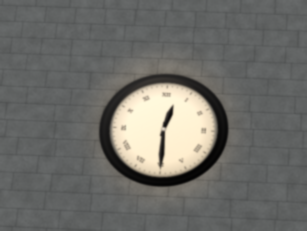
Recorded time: 12:30
